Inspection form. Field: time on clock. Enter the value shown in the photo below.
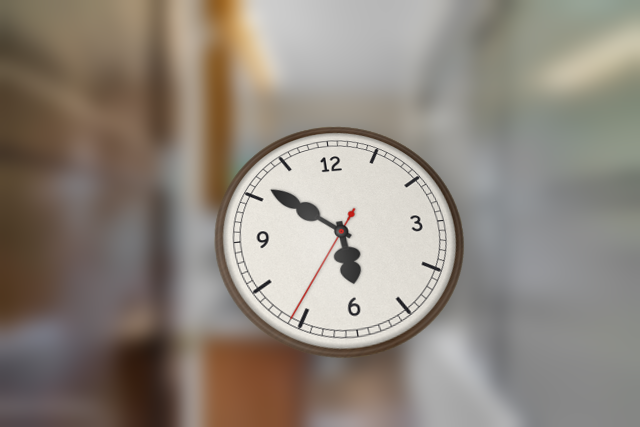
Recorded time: 5:51:36
